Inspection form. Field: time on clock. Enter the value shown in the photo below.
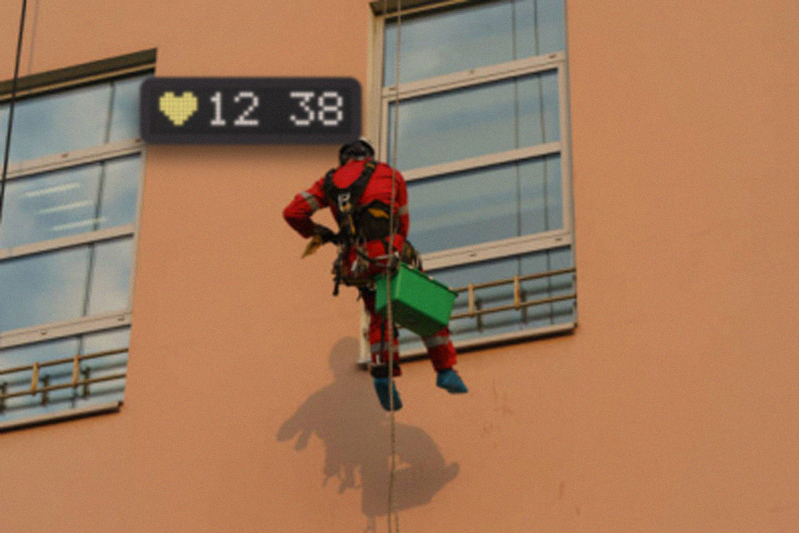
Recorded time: 12:38
